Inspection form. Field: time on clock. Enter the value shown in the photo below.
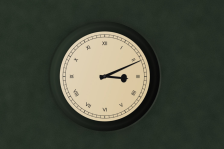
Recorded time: 3:11
